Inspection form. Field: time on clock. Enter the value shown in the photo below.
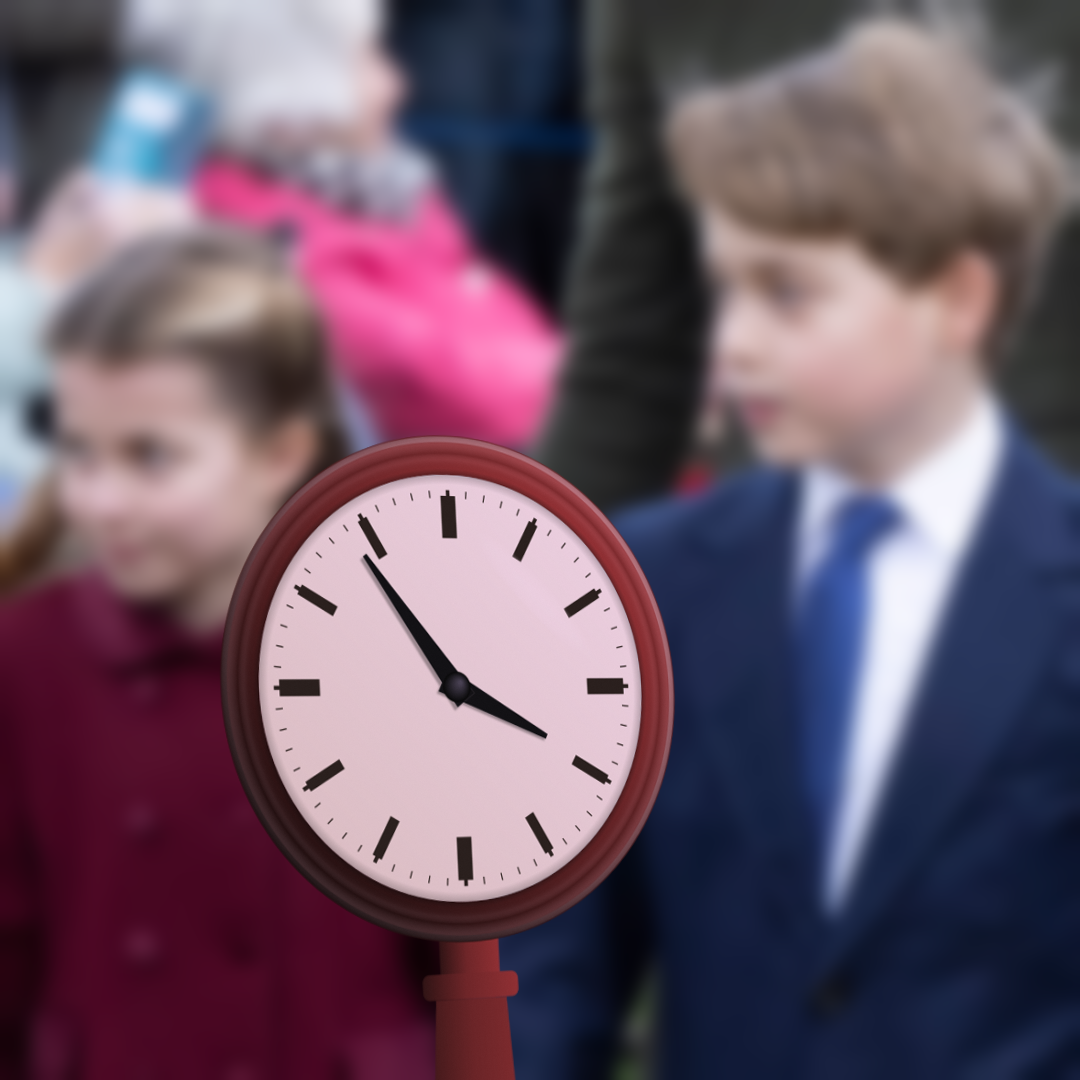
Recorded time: 3:54
